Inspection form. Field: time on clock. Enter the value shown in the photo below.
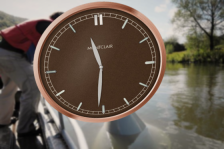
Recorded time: 11:31
